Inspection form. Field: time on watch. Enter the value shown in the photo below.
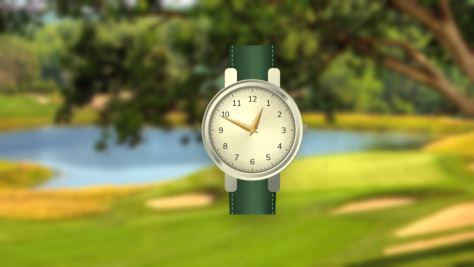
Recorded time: 12:49
